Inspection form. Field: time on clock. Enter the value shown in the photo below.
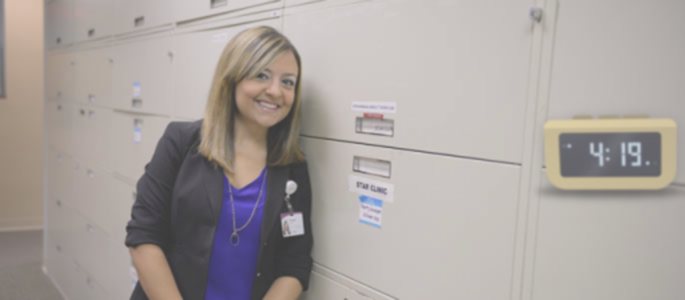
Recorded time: 4:19
